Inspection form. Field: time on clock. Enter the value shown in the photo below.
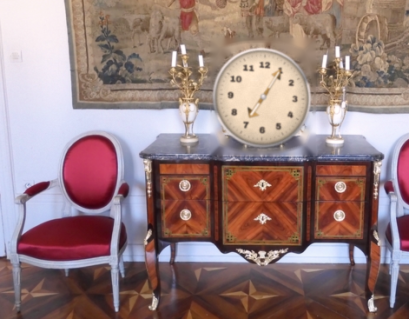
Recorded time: 7:05
